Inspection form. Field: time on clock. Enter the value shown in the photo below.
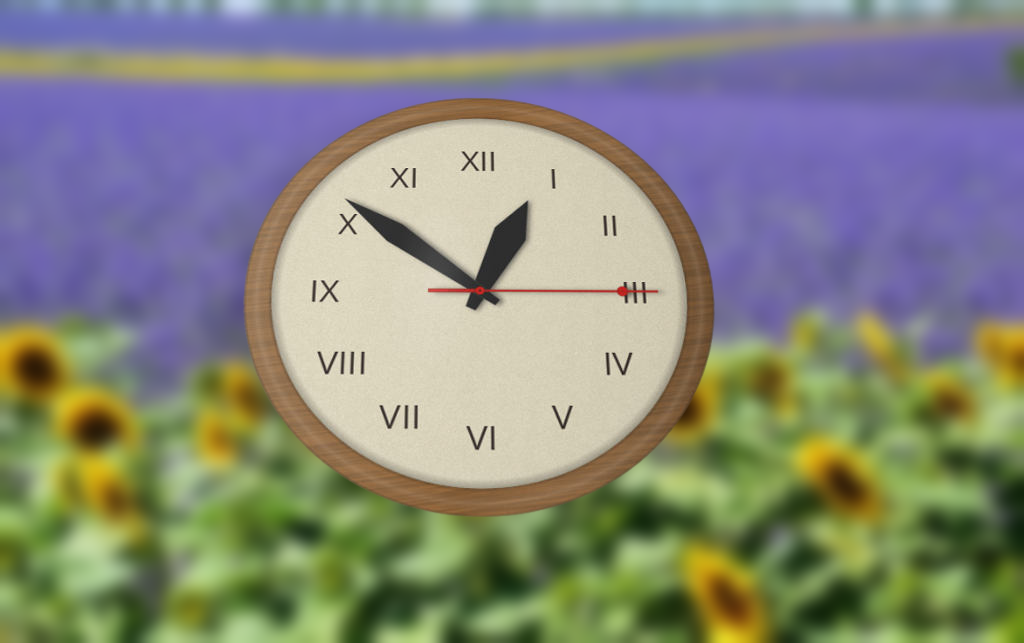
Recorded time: 12:51:15
